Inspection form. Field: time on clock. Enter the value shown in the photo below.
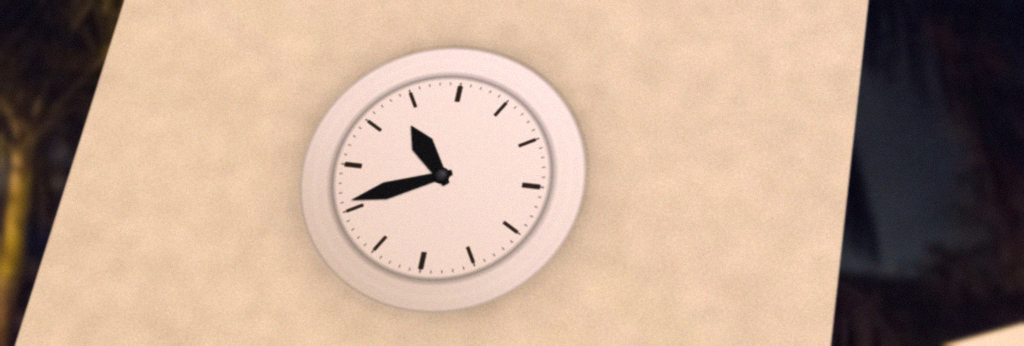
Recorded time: 10:41
